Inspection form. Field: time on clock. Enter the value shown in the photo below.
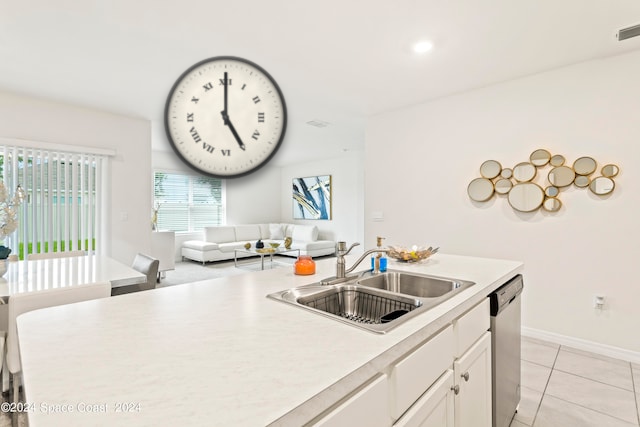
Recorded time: 5:00
